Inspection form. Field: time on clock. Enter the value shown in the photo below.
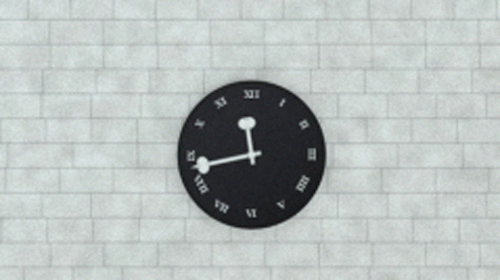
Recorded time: 11:43
